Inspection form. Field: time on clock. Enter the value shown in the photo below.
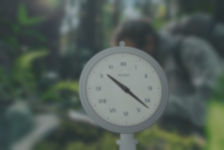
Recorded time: 10:22
